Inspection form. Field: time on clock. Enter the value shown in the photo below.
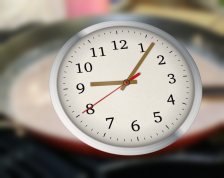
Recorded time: 9:06:40
